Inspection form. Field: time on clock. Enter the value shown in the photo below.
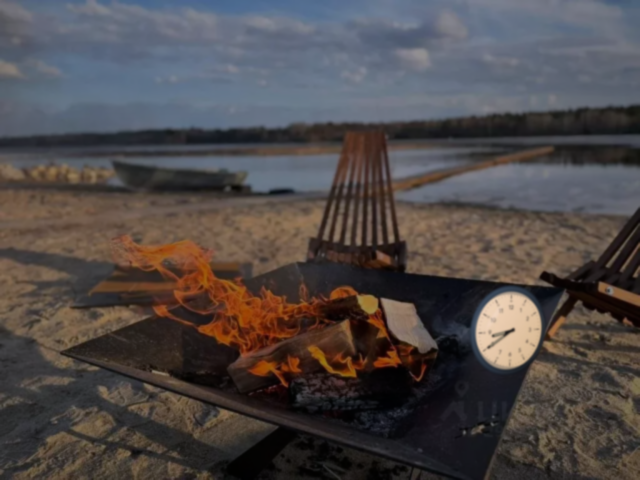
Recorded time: 8:40
